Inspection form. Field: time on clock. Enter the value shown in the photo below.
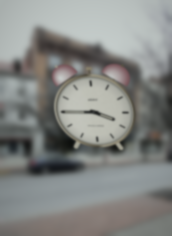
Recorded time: 3:45
